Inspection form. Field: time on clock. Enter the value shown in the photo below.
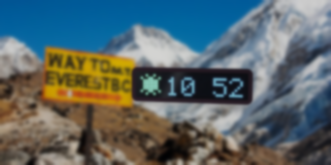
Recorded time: 10:52
